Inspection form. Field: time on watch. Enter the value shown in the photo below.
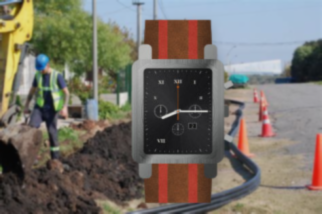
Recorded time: 8:15
